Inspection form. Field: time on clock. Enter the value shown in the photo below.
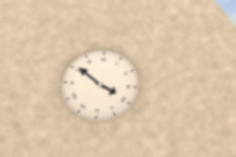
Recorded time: 3:51
